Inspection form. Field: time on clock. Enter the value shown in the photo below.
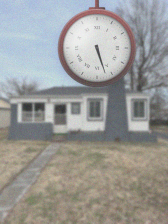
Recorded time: 5:27
